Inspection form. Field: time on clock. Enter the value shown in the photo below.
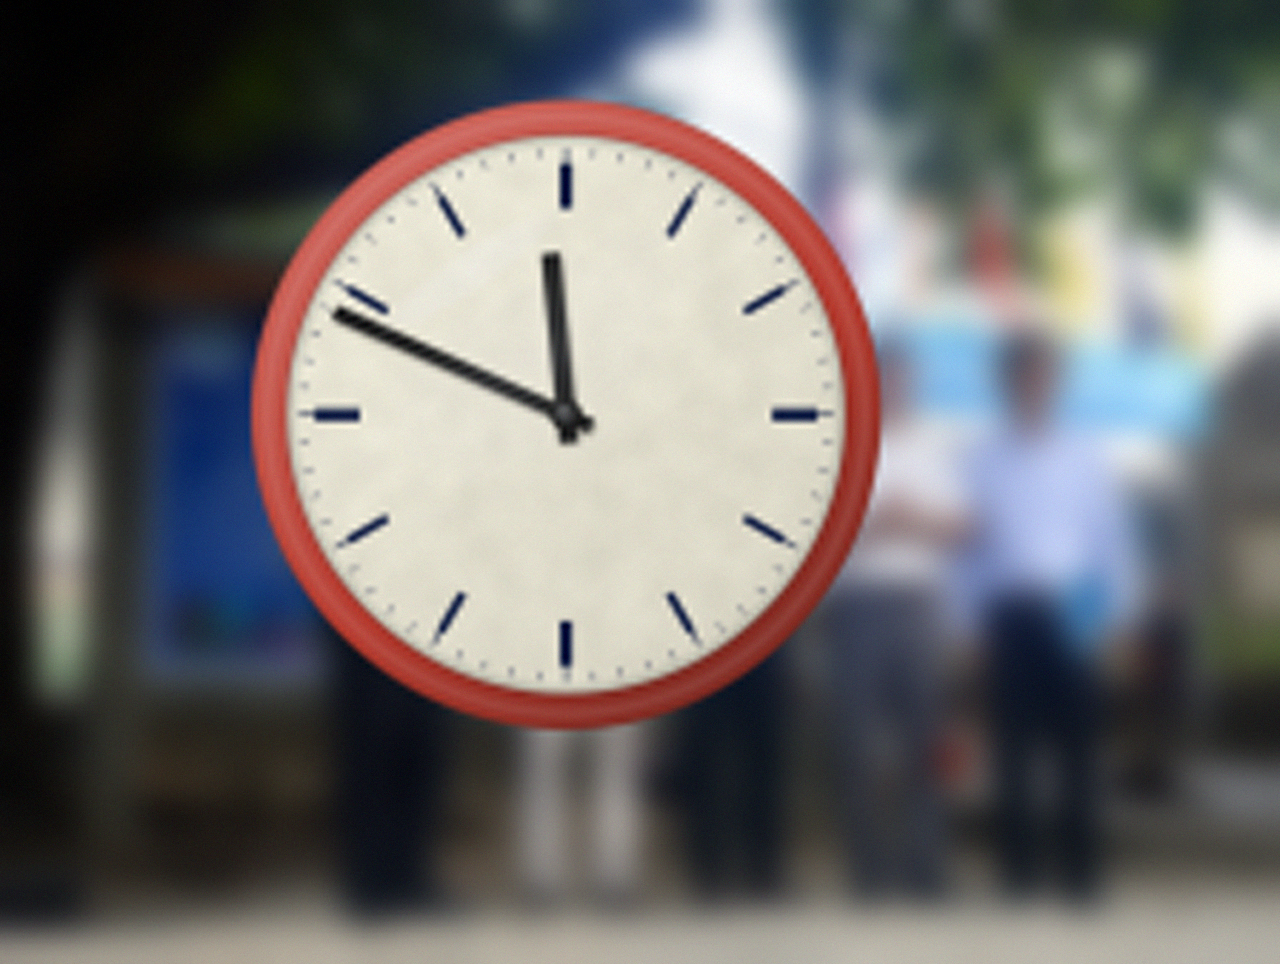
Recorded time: 11:49
